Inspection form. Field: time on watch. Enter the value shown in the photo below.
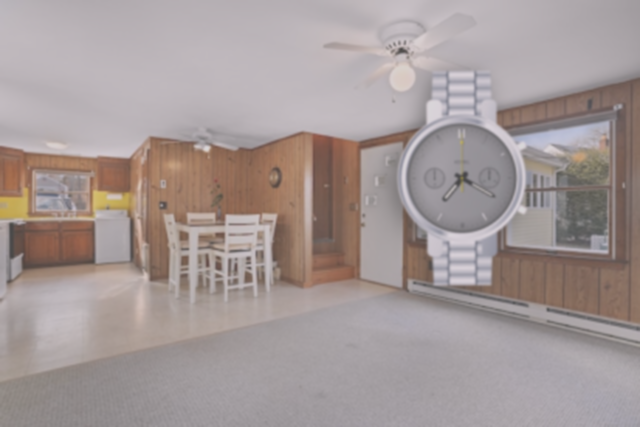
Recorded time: 7:20
